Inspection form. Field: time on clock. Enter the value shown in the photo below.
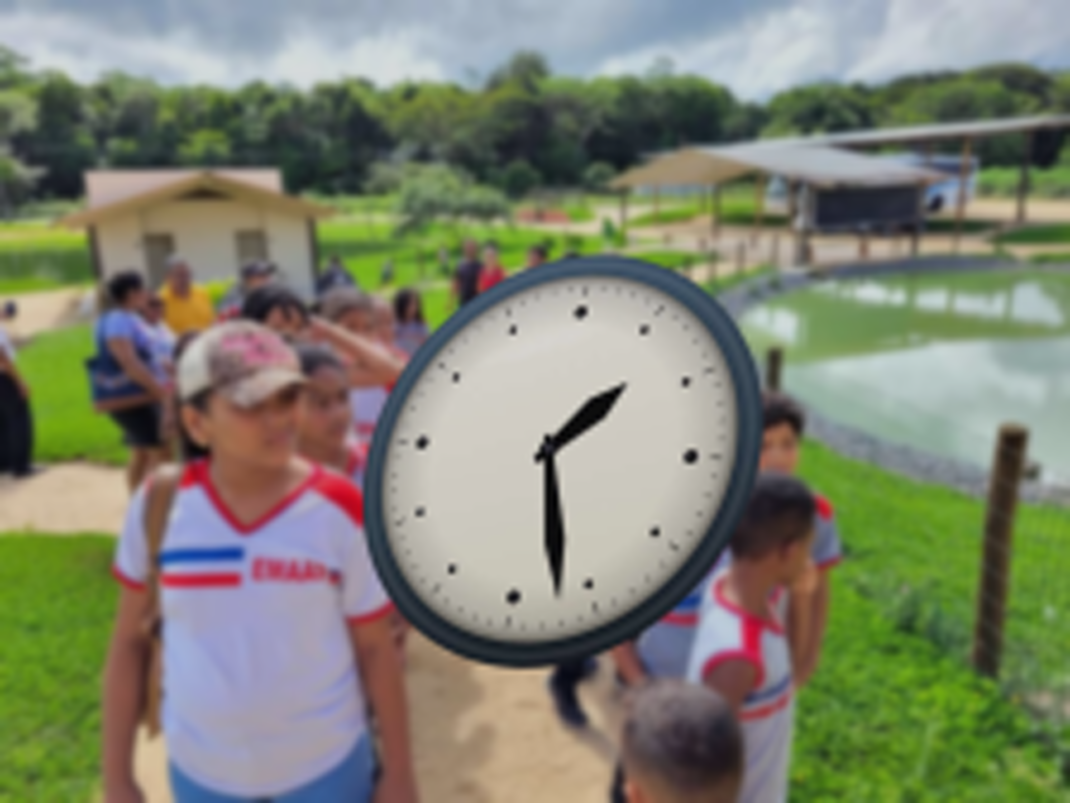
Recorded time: 1:27
